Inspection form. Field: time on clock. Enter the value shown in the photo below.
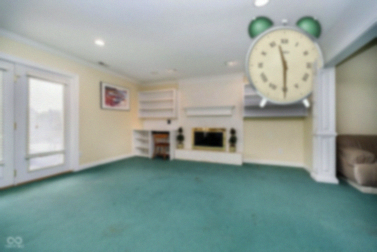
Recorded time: 11:30
